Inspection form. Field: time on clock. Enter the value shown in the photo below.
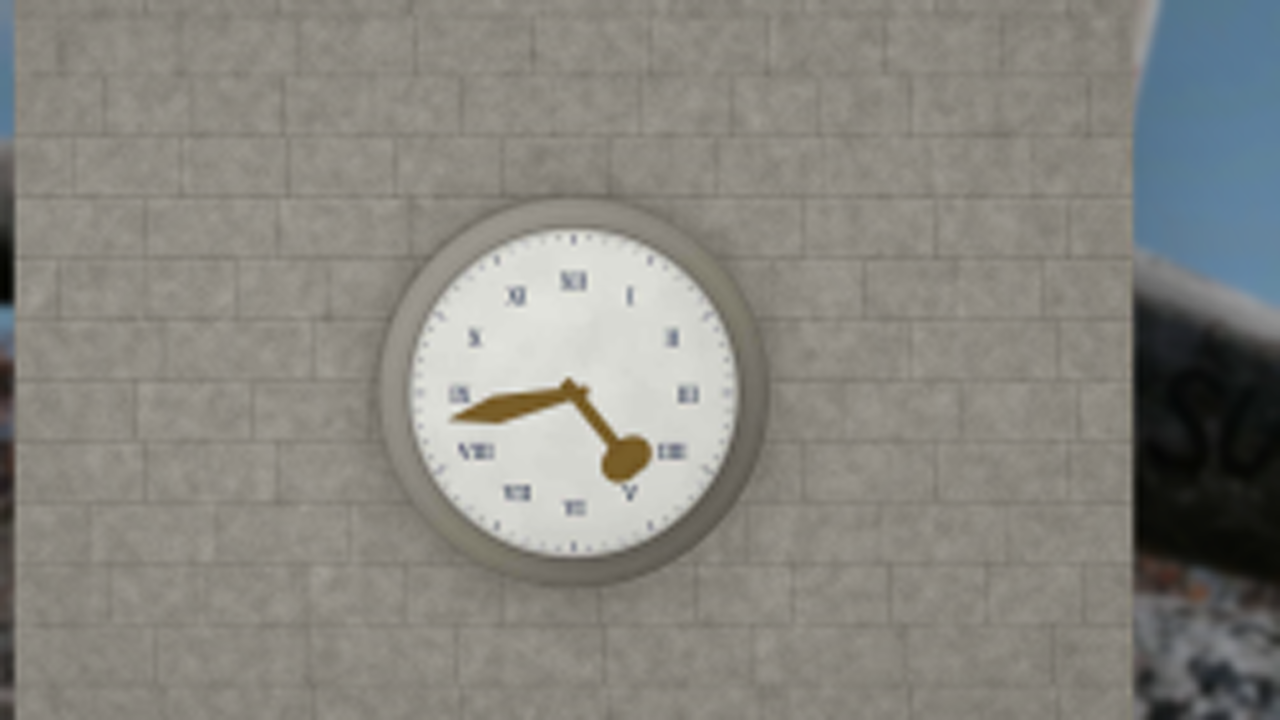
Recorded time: 4:43
